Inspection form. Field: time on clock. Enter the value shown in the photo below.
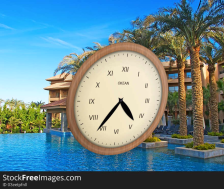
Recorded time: 4:36
